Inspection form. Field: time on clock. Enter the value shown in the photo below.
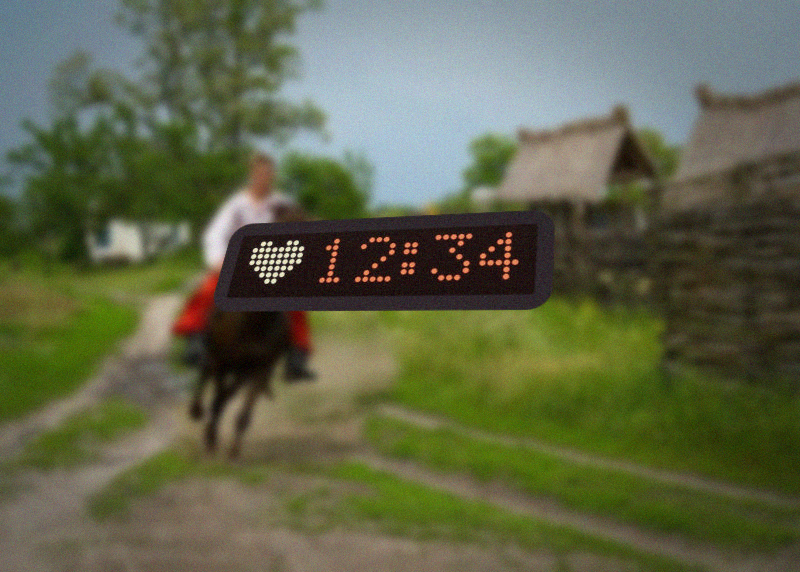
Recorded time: 12:34
